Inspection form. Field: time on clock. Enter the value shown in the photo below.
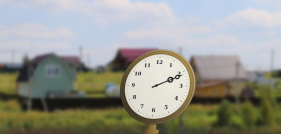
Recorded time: 2:11
